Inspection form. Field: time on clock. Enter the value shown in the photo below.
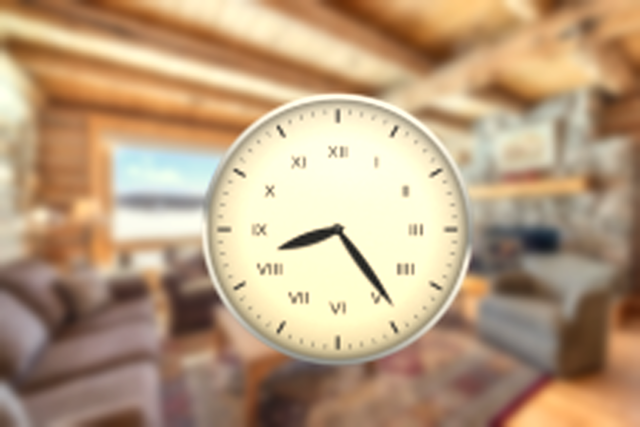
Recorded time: 8:24
